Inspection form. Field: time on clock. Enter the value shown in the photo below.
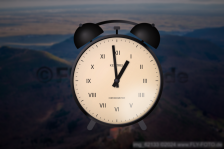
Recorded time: 12:59
